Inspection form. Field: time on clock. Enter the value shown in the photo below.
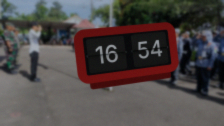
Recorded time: 16:54
